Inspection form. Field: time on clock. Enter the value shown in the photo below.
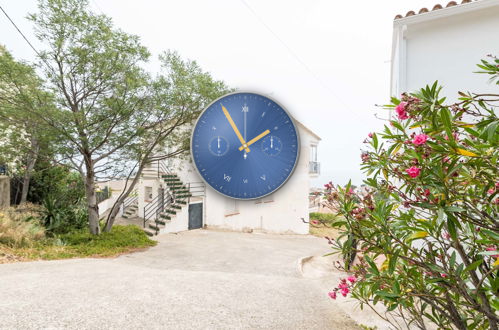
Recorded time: 1:55
